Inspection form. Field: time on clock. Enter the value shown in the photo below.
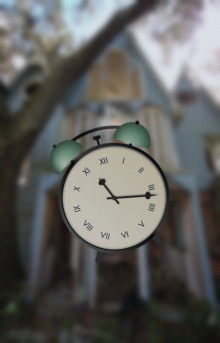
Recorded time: 11:17
